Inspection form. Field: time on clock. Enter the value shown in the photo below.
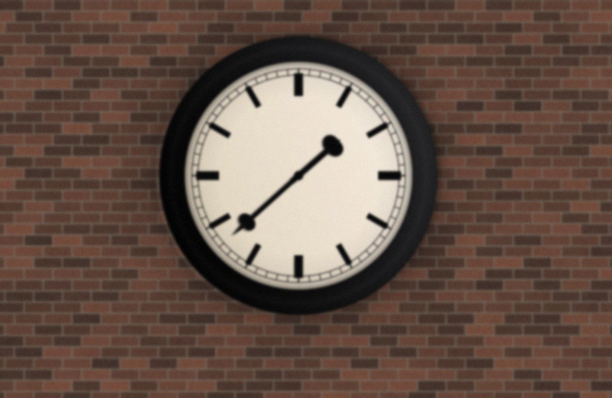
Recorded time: 1:38
